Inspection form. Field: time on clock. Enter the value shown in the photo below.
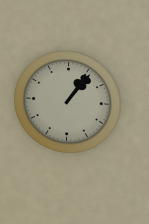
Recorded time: 1:06
